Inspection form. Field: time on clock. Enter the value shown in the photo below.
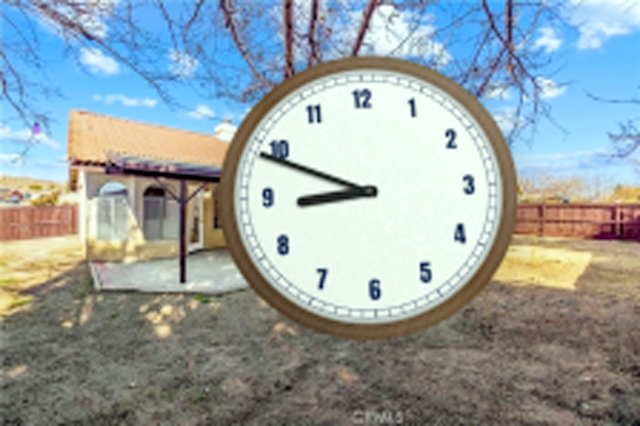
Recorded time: 8:49
